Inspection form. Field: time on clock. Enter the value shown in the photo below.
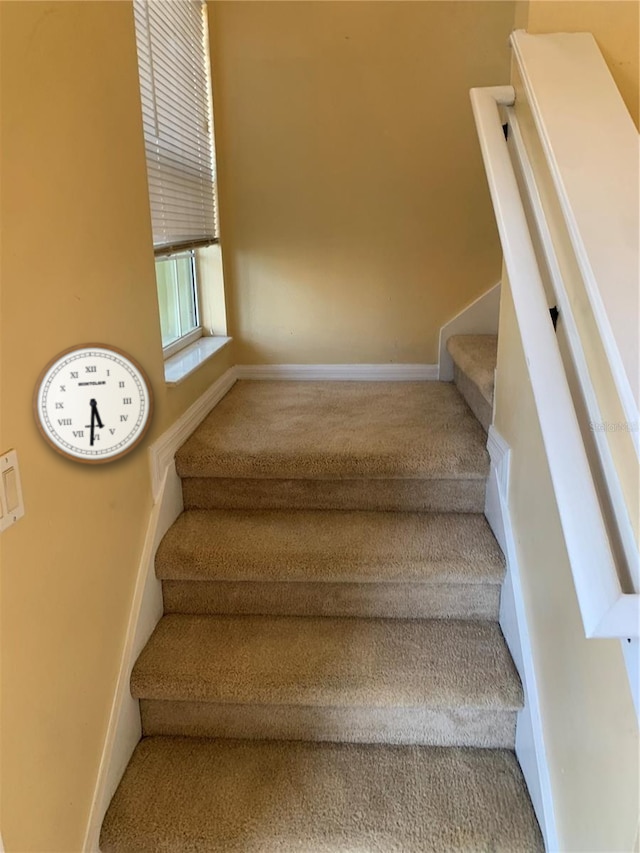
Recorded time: 5:31
